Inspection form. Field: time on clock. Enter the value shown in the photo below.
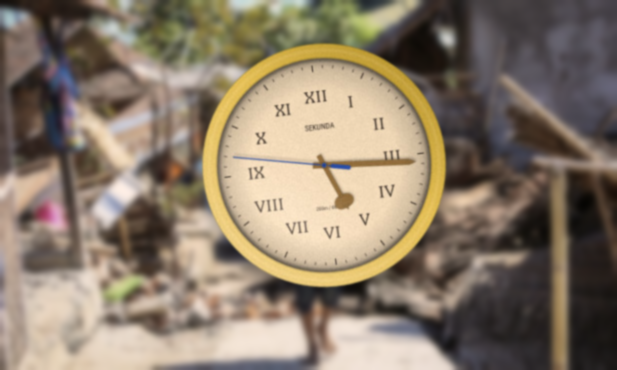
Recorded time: 5:15:47
